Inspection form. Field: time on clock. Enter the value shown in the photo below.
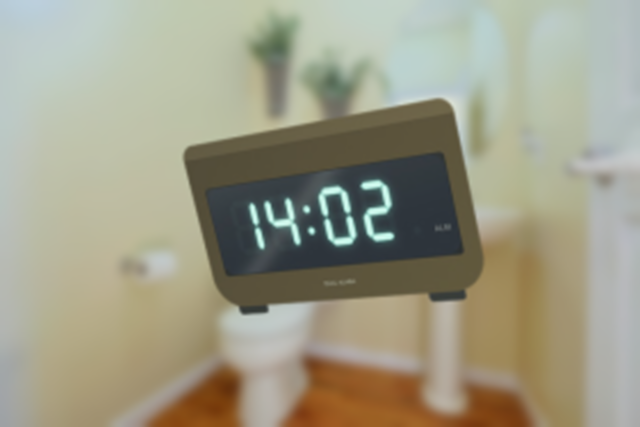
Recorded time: 14:02
